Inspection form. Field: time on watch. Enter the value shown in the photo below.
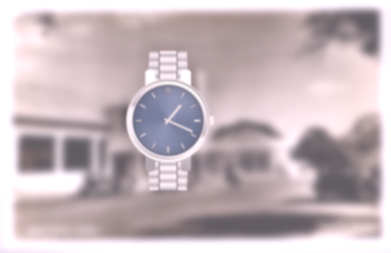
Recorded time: 1:19
